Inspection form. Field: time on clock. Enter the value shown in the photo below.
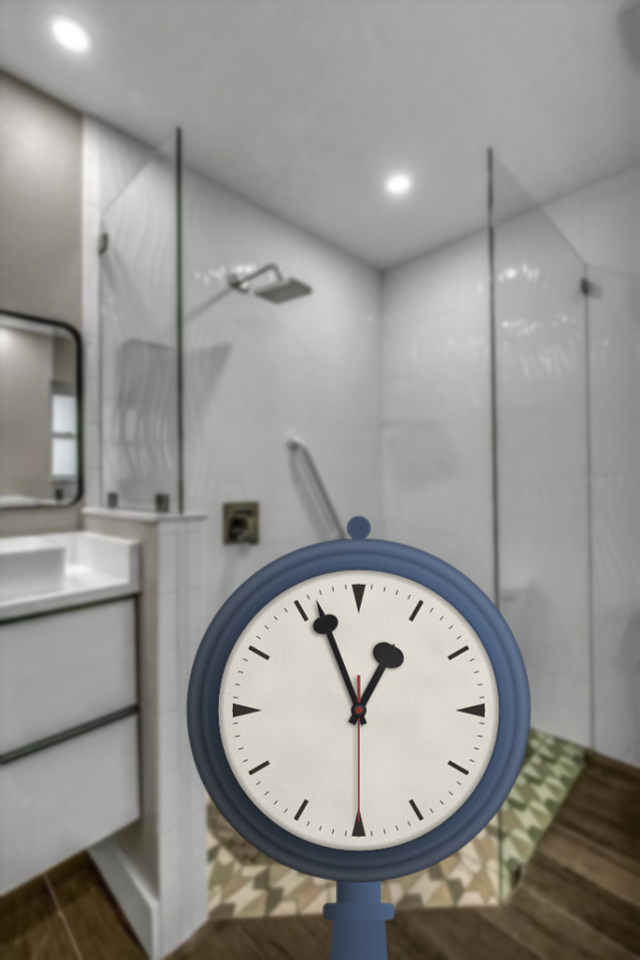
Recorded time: 12:56:30
